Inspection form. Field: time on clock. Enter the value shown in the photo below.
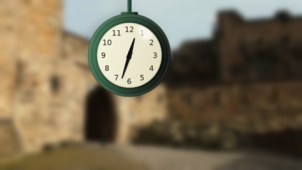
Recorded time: 12:33
